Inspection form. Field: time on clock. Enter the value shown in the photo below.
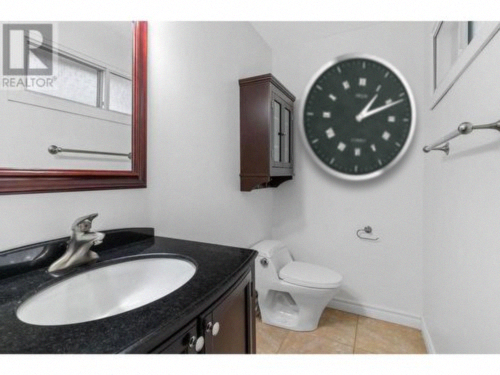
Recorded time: 1:11
